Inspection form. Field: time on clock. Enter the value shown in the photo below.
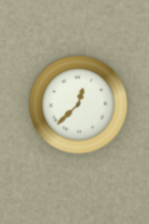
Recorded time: 12:38
